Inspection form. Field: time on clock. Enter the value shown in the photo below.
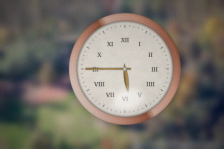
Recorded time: 5:45
